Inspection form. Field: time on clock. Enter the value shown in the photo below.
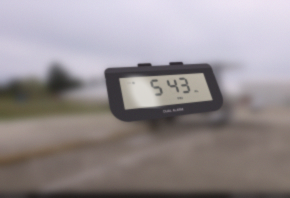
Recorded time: 5:43
